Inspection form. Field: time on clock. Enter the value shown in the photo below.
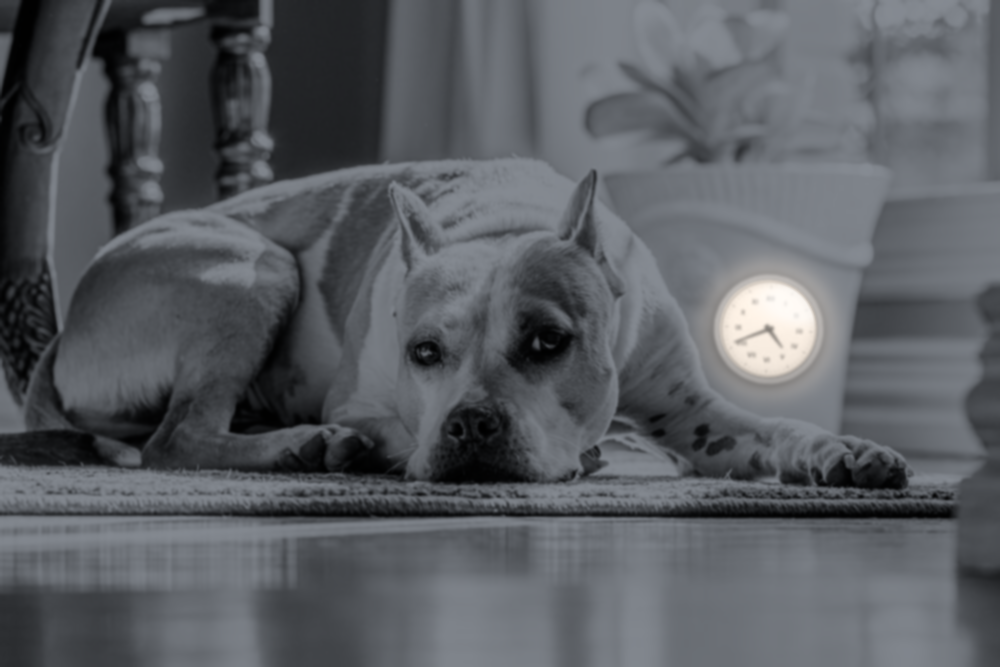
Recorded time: 4:41
